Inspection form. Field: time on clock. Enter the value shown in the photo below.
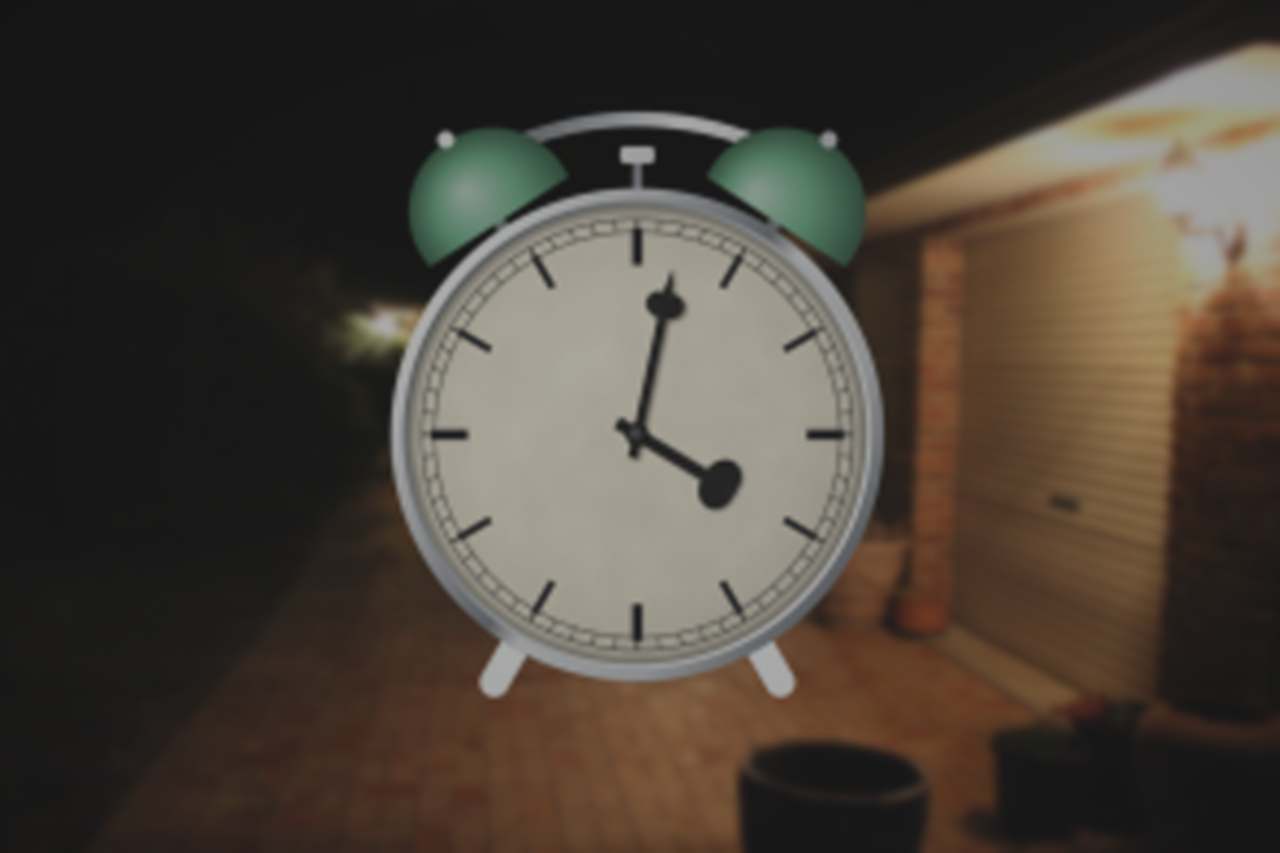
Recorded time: 4:02
